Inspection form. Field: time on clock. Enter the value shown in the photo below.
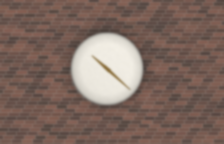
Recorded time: 10:22
